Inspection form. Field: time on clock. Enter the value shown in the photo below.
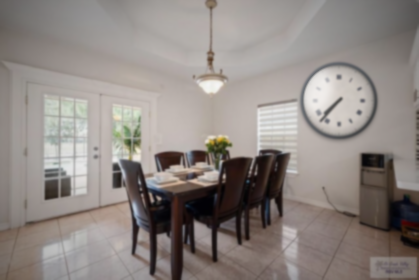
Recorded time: 7:37
